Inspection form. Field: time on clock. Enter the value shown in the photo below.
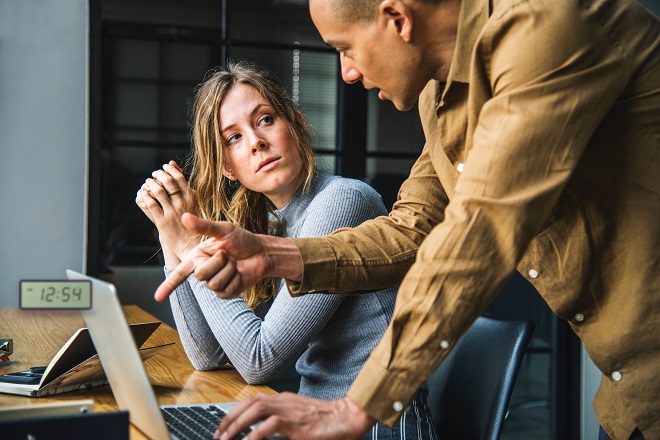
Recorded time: 12:54
